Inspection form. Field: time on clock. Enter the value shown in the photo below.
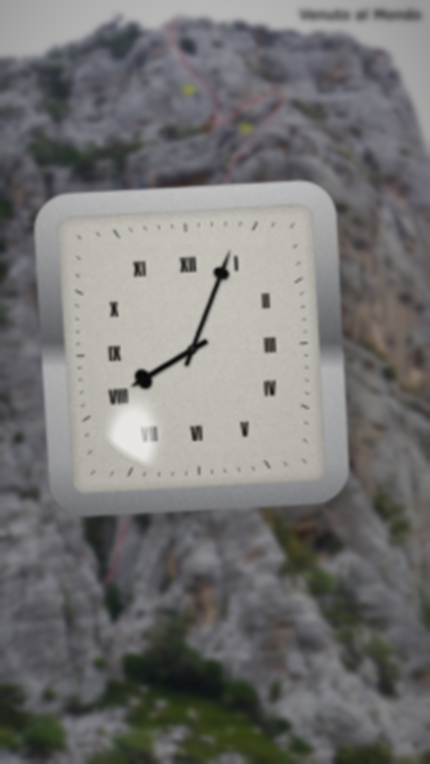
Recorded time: 8:04
